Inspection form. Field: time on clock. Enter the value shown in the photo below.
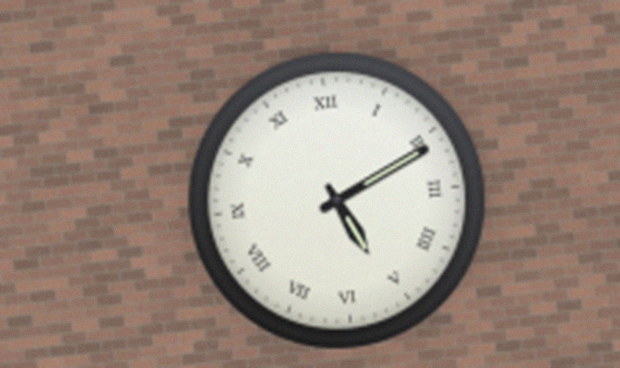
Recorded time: 5:11
